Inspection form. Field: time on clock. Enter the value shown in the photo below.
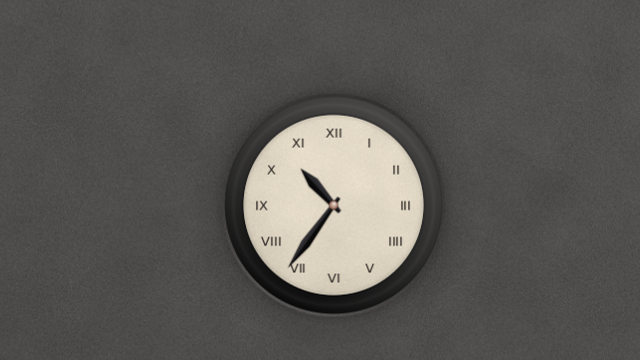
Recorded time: 10:36
